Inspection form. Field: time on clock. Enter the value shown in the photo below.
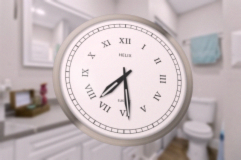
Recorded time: 7:29
